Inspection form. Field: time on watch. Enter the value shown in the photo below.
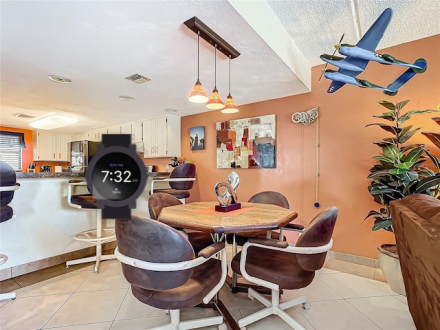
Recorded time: 7:32
